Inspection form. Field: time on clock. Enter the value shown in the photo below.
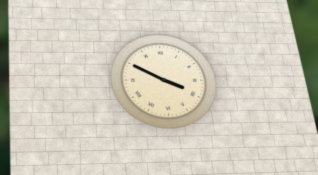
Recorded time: 3:50
